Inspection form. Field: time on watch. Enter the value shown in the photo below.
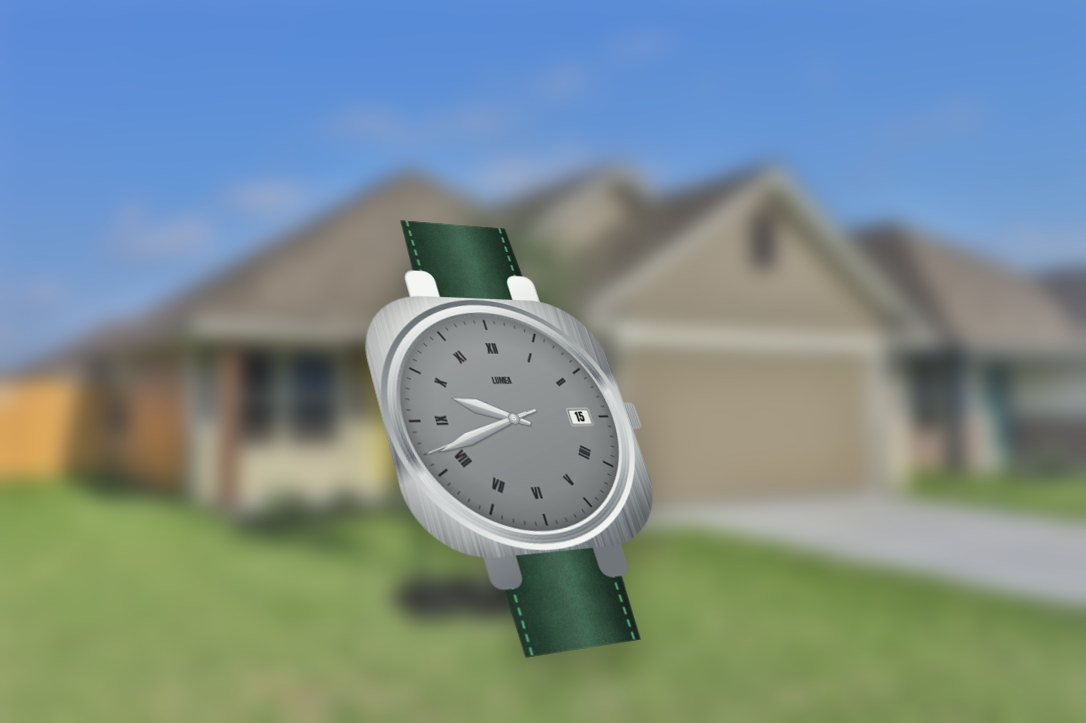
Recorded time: 9:41:42
